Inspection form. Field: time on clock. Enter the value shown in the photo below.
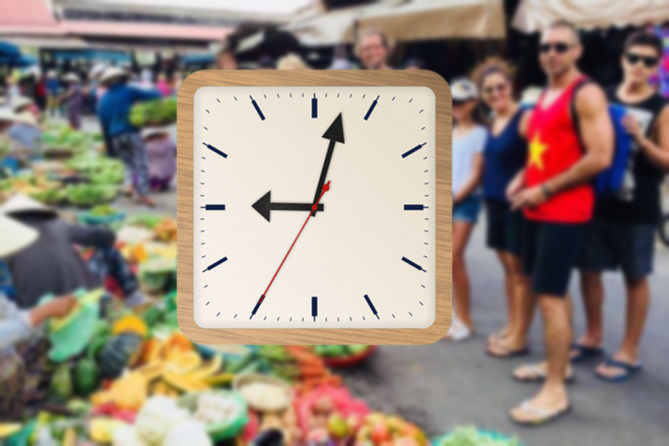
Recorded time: 9:02:35
